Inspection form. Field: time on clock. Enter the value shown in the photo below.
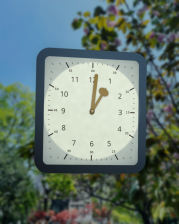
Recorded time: 1:01
